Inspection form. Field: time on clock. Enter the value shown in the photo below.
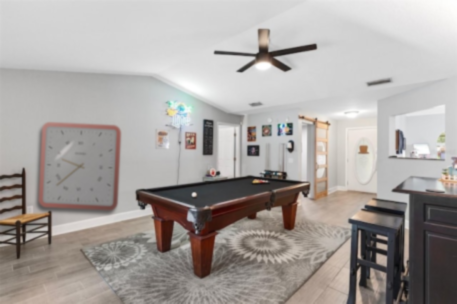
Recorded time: 9:38
